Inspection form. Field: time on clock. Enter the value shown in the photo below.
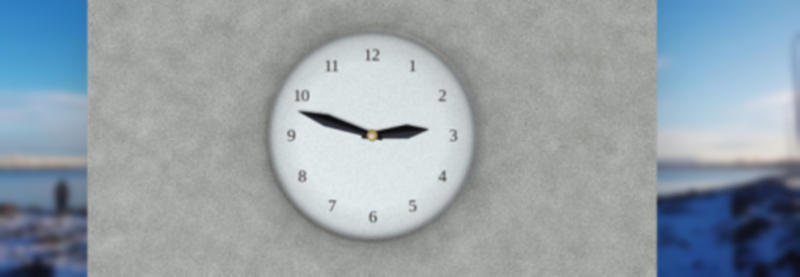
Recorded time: 2:48
